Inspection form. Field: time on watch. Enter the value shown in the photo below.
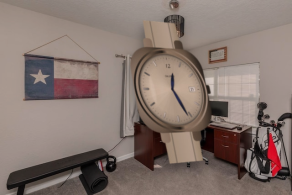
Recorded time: 12:26
